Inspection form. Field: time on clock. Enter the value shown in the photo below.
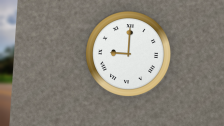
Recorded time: 9:00
